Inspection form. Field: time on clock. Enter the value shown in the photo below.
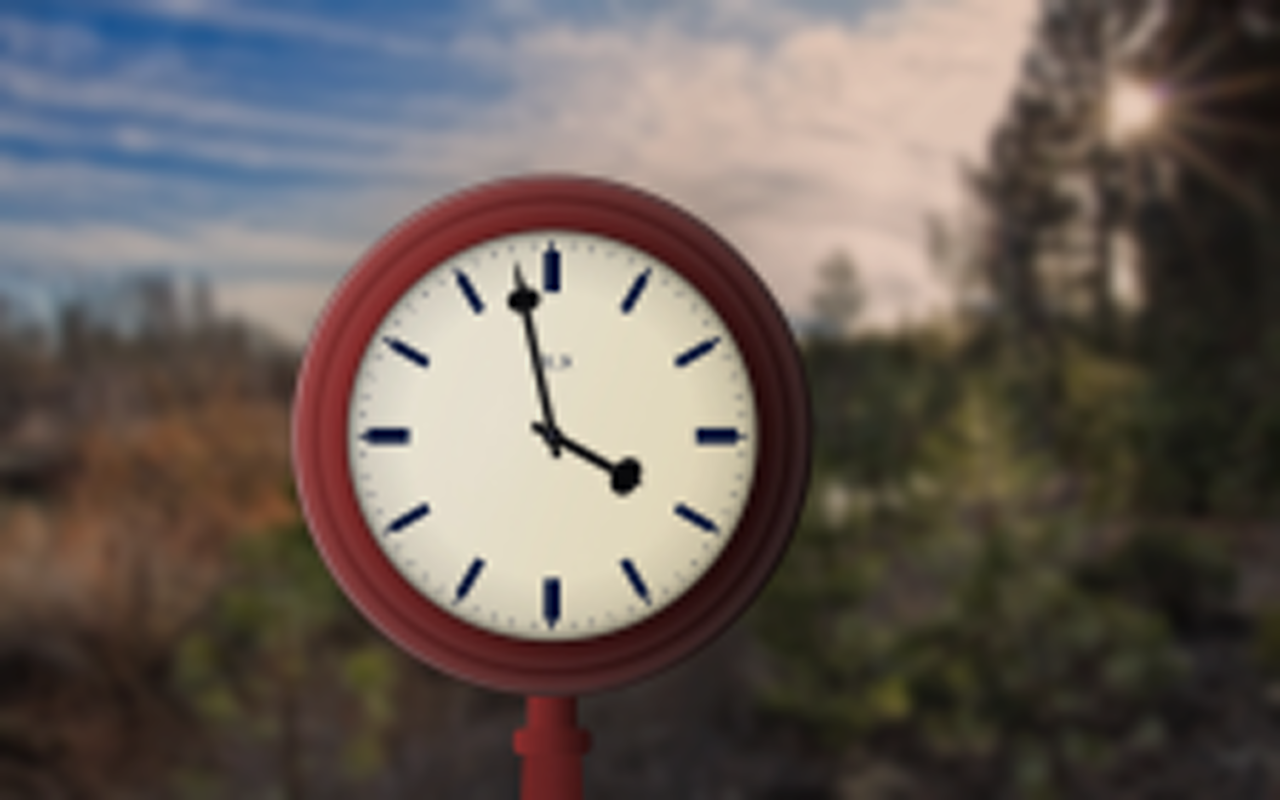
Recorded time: 3:58
